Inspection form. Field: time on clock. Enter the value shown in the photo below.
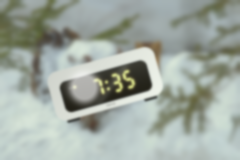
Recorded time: 7:35
